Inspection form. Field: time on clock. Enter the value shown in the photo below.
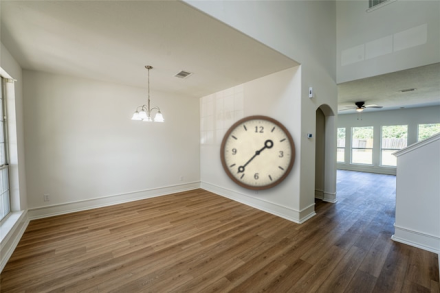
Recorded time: 1:37
